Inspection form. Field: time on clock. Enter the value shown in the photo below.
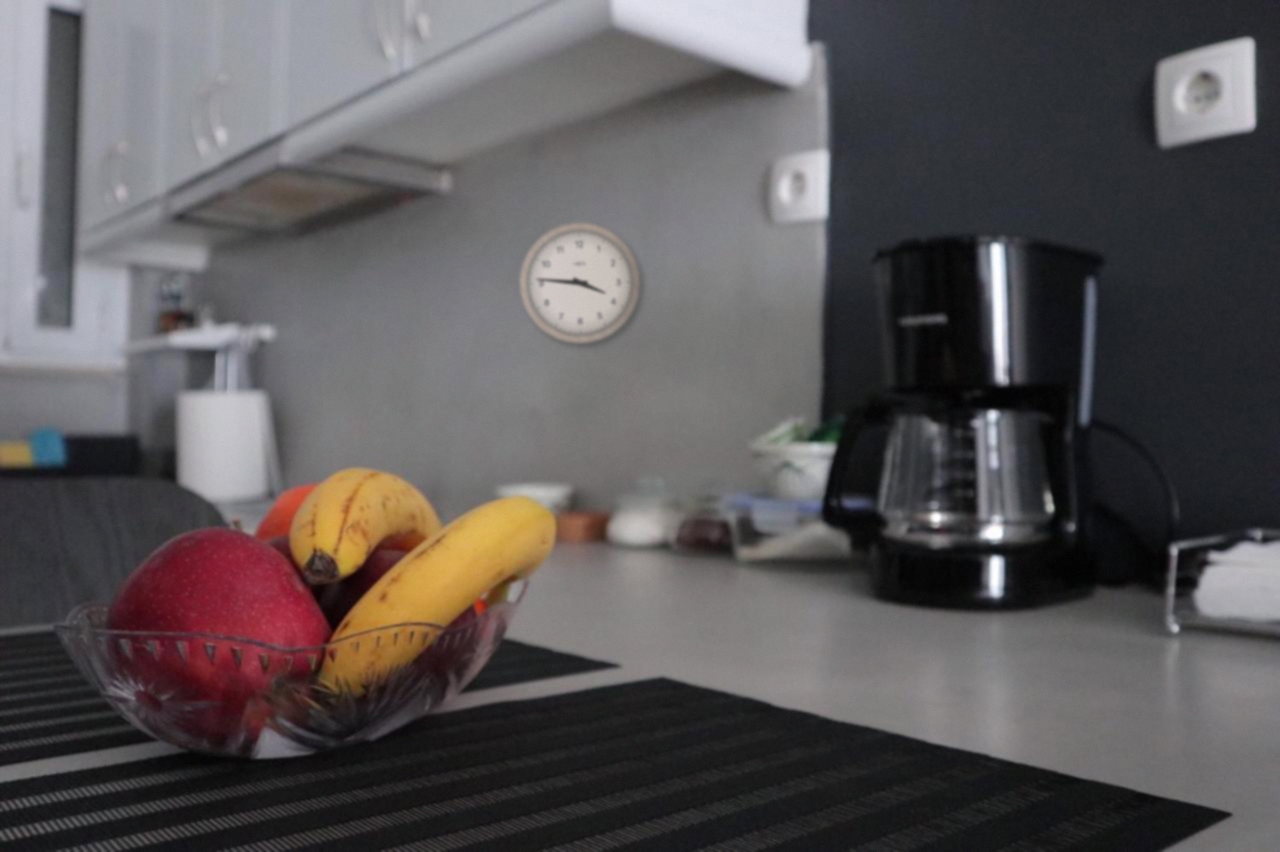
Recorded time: 3:46
